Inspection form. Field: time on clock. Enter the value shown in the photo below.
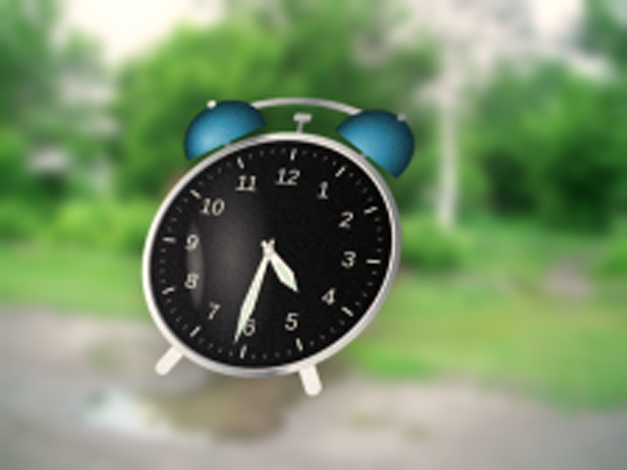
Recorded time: 4:31
